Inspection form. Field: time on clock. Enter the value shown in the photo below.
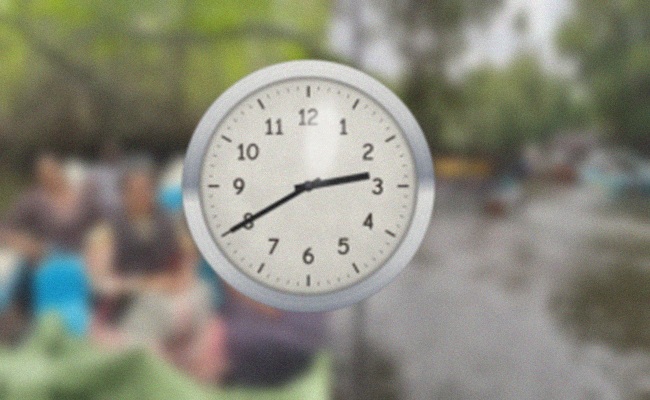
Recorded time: 2:40
